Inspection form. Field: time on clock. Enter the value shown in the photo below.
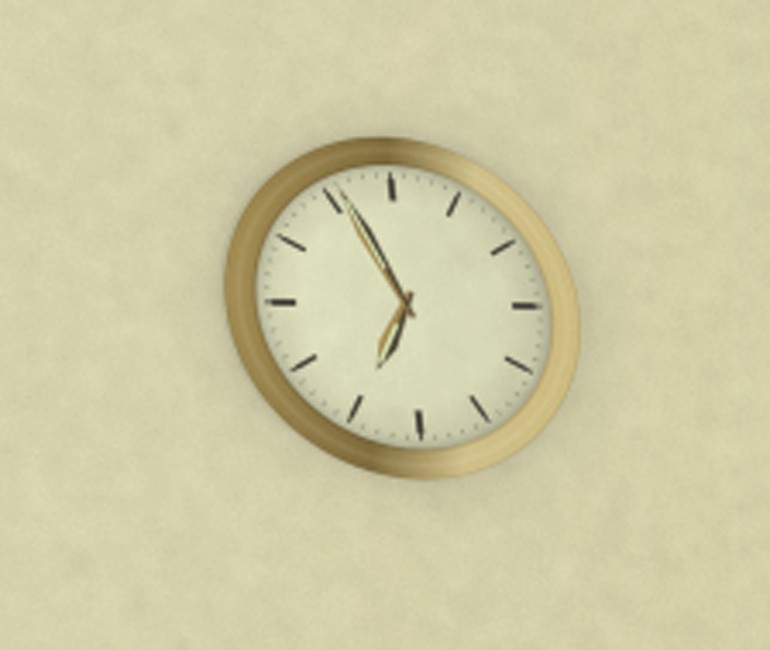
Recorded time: 6:56
